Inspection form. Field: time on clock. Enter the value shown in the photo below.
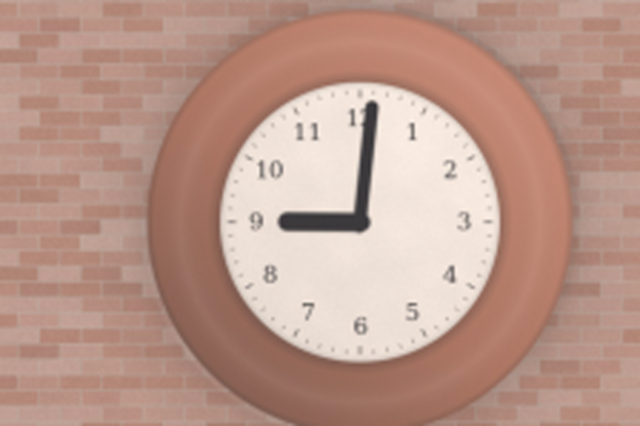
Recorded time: 9:01
